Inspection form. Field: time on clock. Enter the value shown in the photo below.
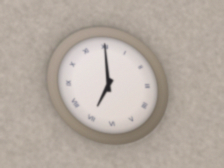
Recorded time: 7:00
